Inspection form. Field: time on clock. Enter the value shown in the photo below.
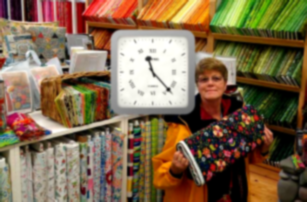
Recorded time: 11:23
